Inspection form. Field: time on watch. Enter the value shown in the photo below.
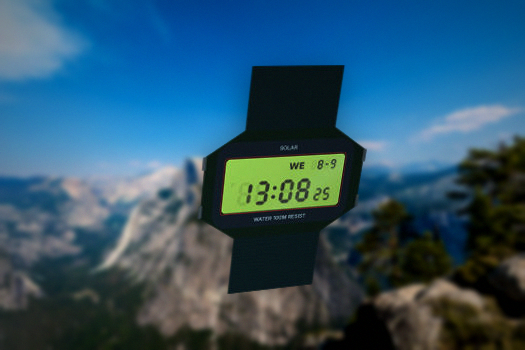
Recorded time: 13:08:25
